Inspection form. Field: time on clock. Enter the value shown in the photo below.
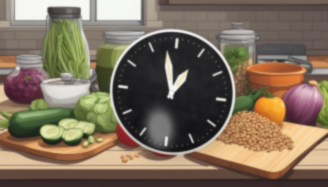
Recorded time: 12:58
